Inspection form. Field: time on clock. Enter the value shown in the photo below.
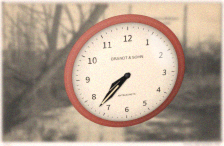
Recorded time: 7:37
